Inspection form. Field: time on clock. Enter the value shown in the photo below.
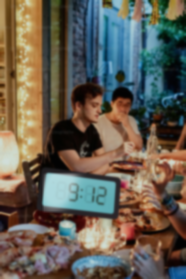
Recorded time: 9:12
